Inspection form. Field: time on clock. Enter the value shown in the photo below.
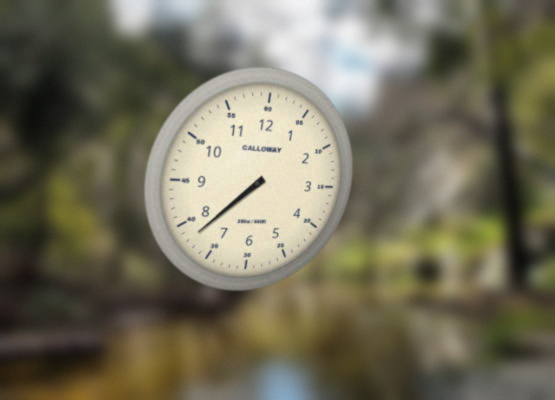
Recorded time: 7:38
